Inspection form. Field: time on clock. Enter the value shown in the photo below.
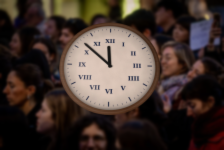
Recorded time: 11:52
